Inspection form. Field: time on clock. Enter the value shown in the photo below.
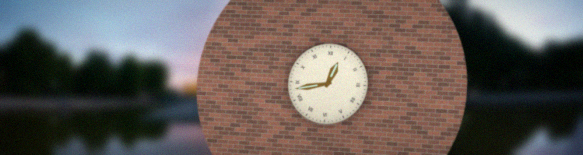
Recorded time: 12:43
